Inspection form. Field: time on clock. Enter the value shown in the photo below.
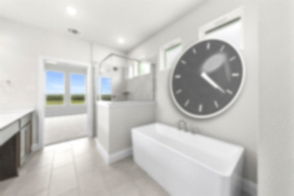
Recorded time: 4:21
